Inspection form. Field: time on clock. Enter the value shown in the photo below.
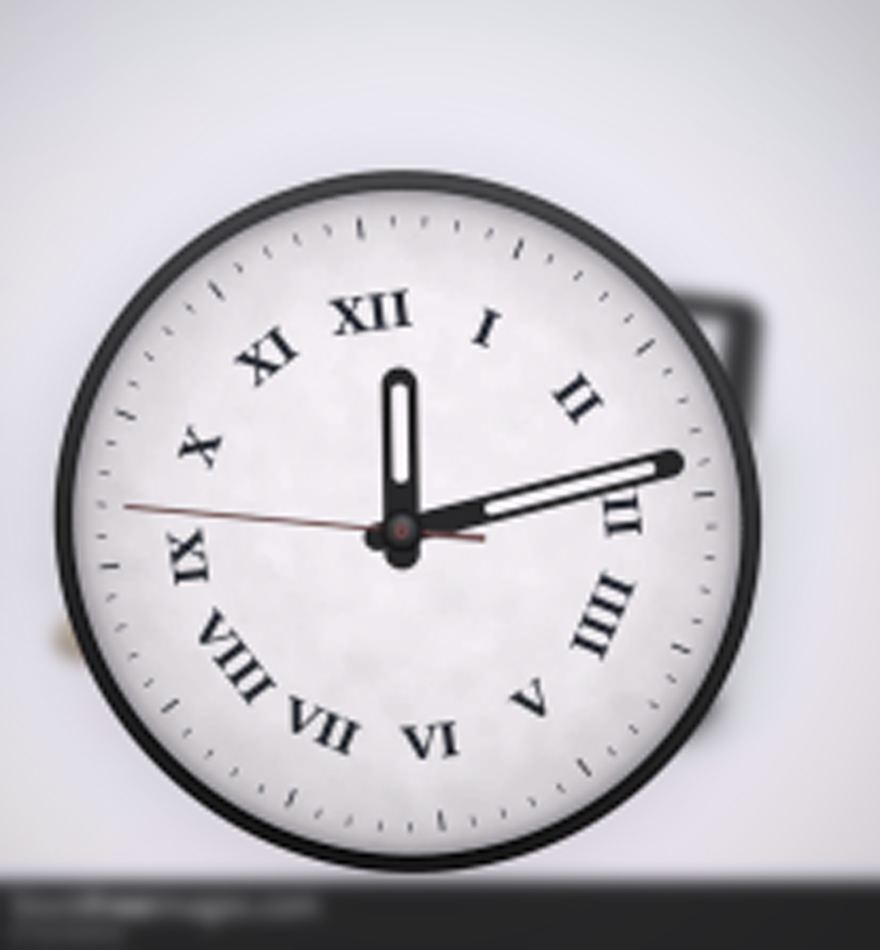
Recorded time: 12:13:47
